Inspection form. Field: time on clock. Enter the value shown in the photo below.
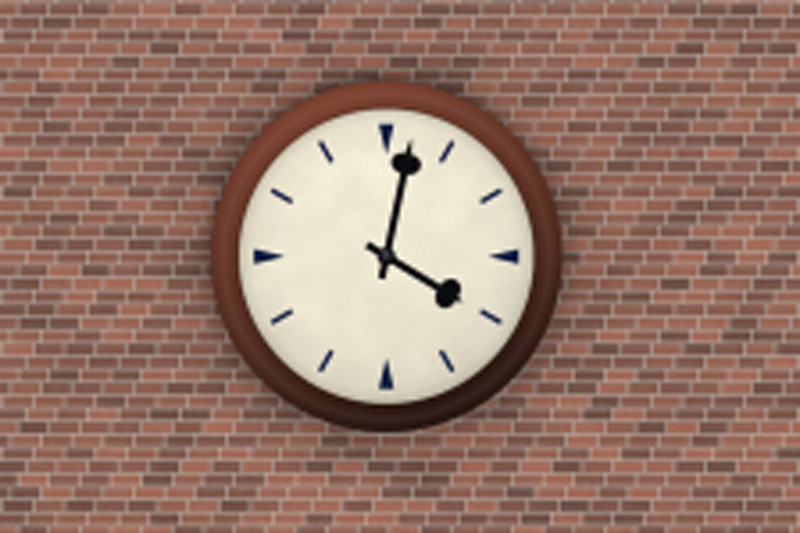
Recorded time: 4:02
